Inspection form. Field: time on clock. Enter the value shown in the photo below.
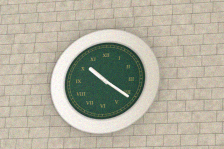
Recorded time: 10:21
